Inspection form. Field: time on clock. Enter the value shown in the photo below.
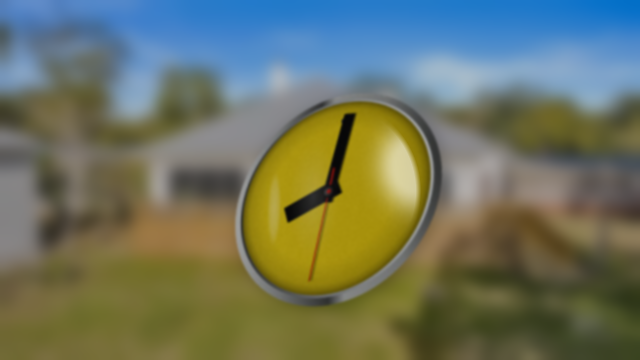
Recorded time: 8:00:30
